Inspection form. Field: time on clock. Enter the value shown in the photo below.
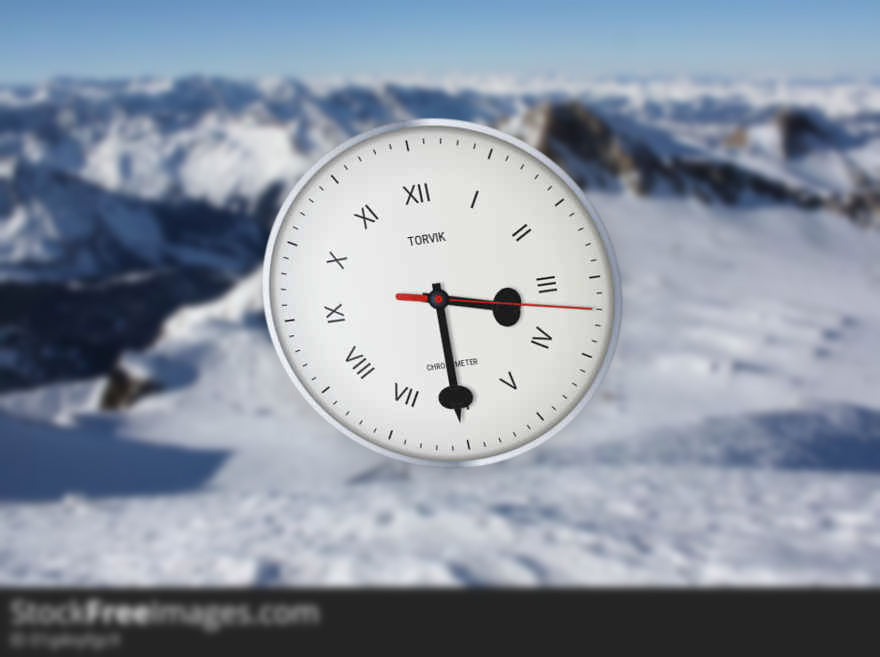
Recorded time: 3:30:17
